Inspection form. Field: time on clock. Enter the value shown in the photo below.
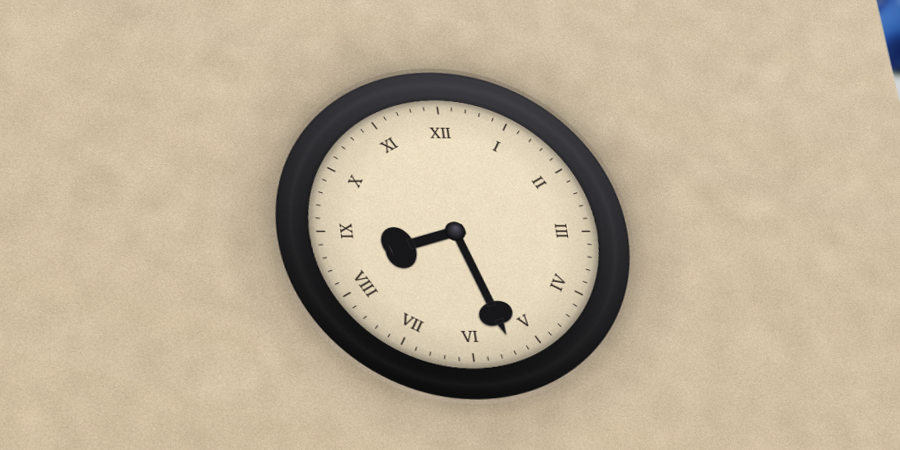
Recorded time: 8:27
